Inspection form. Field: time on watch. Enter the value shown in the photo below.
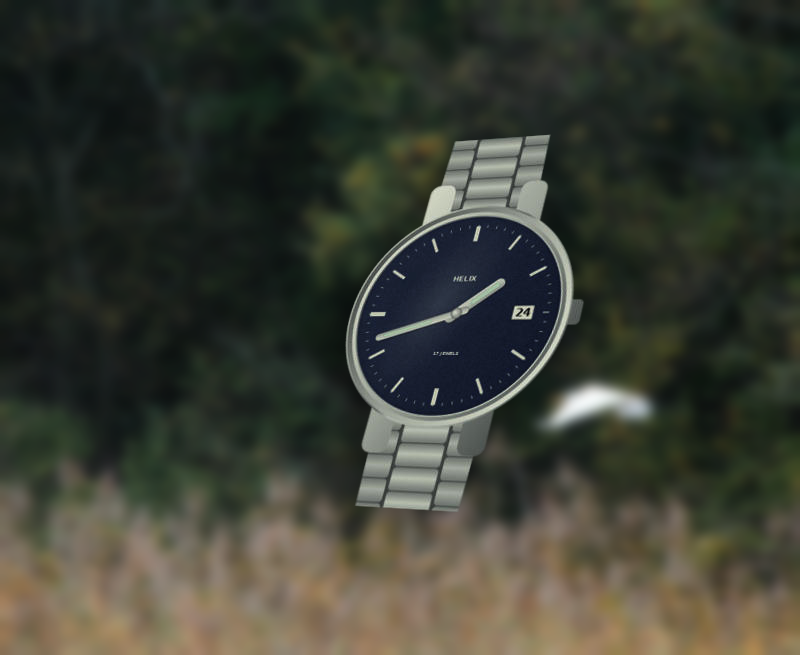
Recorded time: 1:42
